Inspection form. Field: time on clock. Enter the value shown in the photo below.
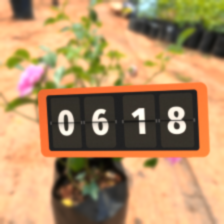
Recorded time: 6:18
